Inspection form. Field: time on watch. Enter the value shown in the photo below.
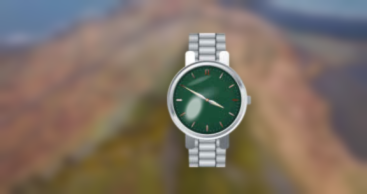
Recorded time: 3:50
